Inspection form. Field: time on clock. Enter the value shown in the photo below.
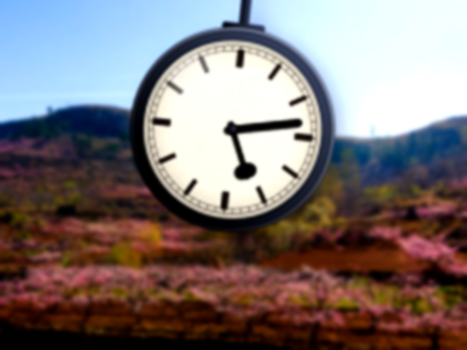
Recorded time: 5:13
